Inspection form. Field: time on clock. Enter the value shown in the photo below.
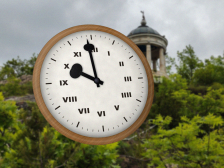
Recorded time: 9:59
